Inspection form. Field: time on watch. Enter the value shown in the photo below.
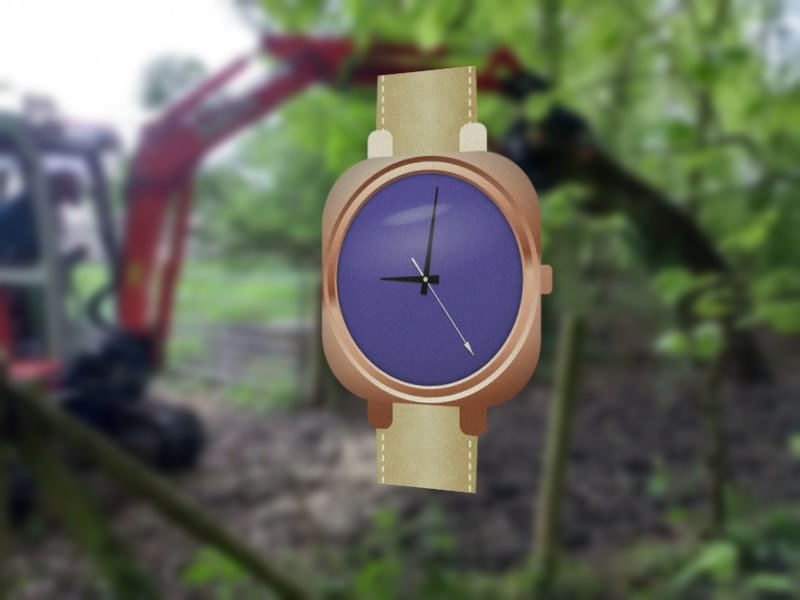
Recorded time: 9:01:24
